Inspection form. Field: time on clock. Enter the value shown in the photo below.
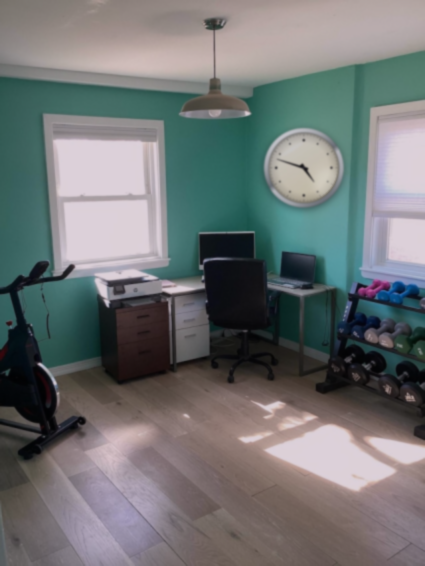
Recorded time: 4:48
